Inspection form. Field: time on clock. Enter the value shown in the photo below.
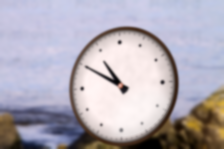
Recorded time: 10:50
